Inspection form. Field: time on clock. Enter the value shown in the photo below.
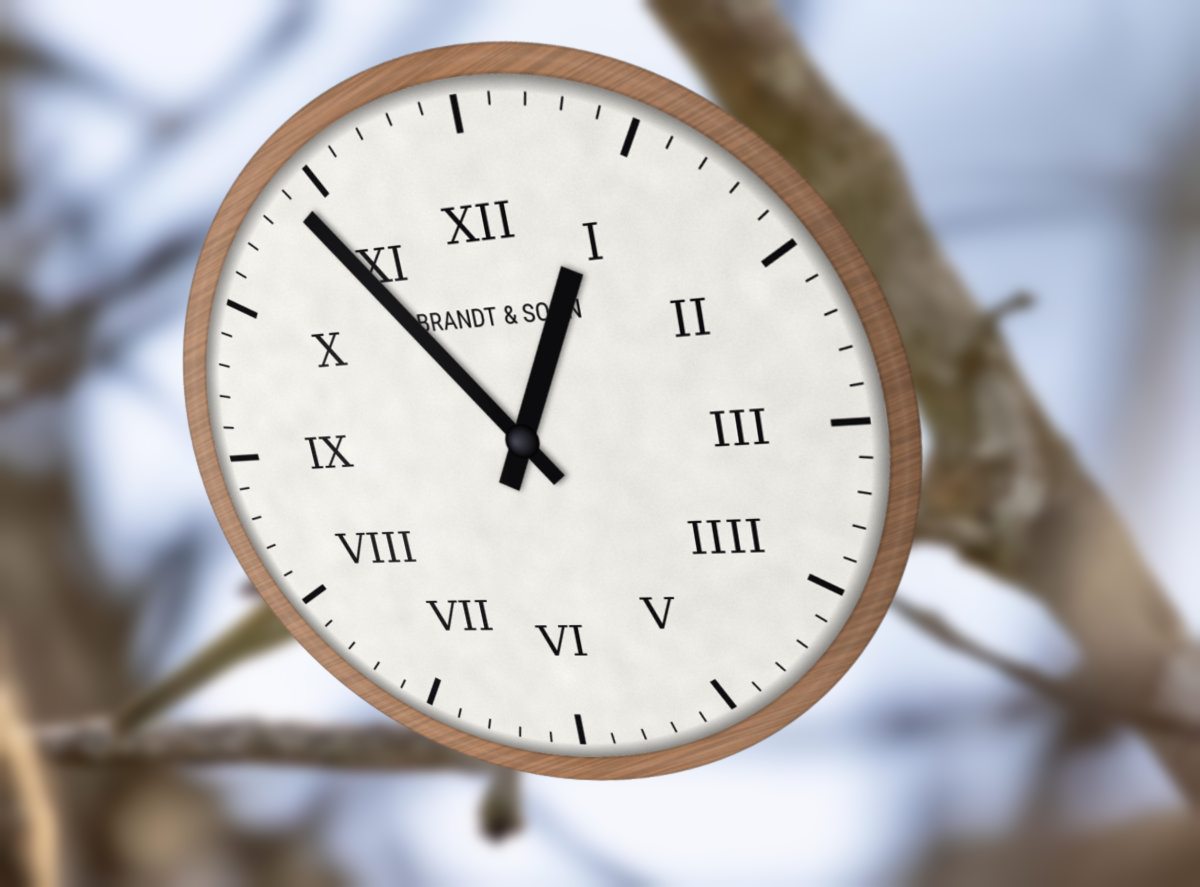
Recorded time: 12:54
